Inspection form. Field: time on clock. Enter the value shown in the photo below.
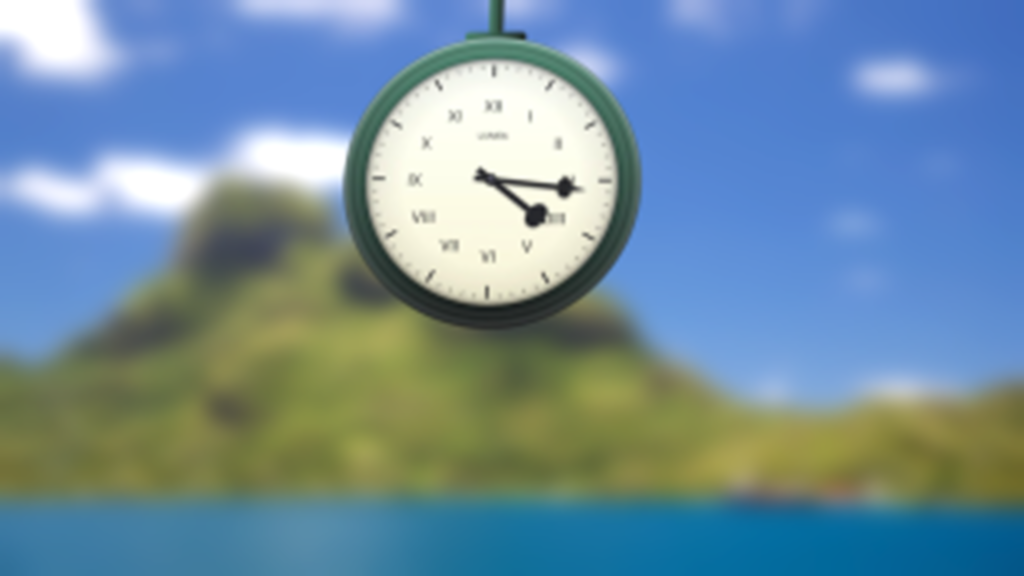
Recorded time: 4:16
